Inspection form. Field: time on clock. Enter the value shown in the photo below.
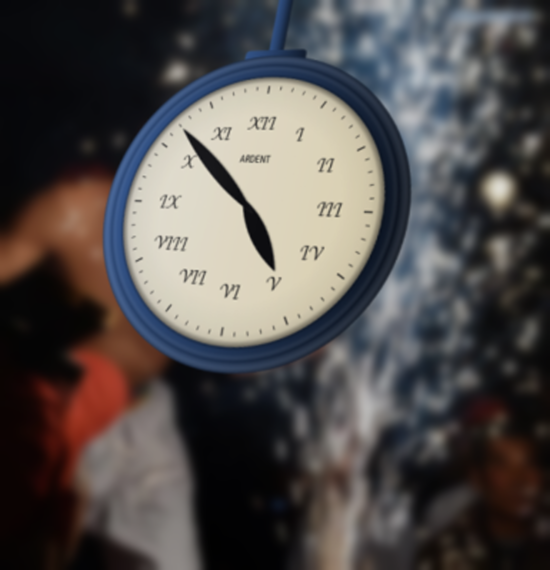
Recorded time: 4:52
